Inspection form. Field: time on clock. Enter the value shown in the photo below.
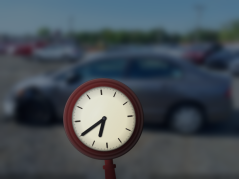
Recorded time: 6:40
